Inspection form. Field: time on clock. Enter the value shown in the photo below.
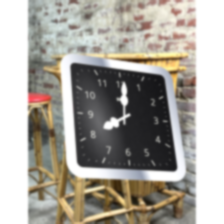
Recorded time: 8:01
